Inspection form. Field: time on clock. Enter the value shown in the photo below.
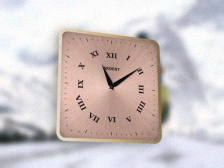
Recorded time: 11:09
